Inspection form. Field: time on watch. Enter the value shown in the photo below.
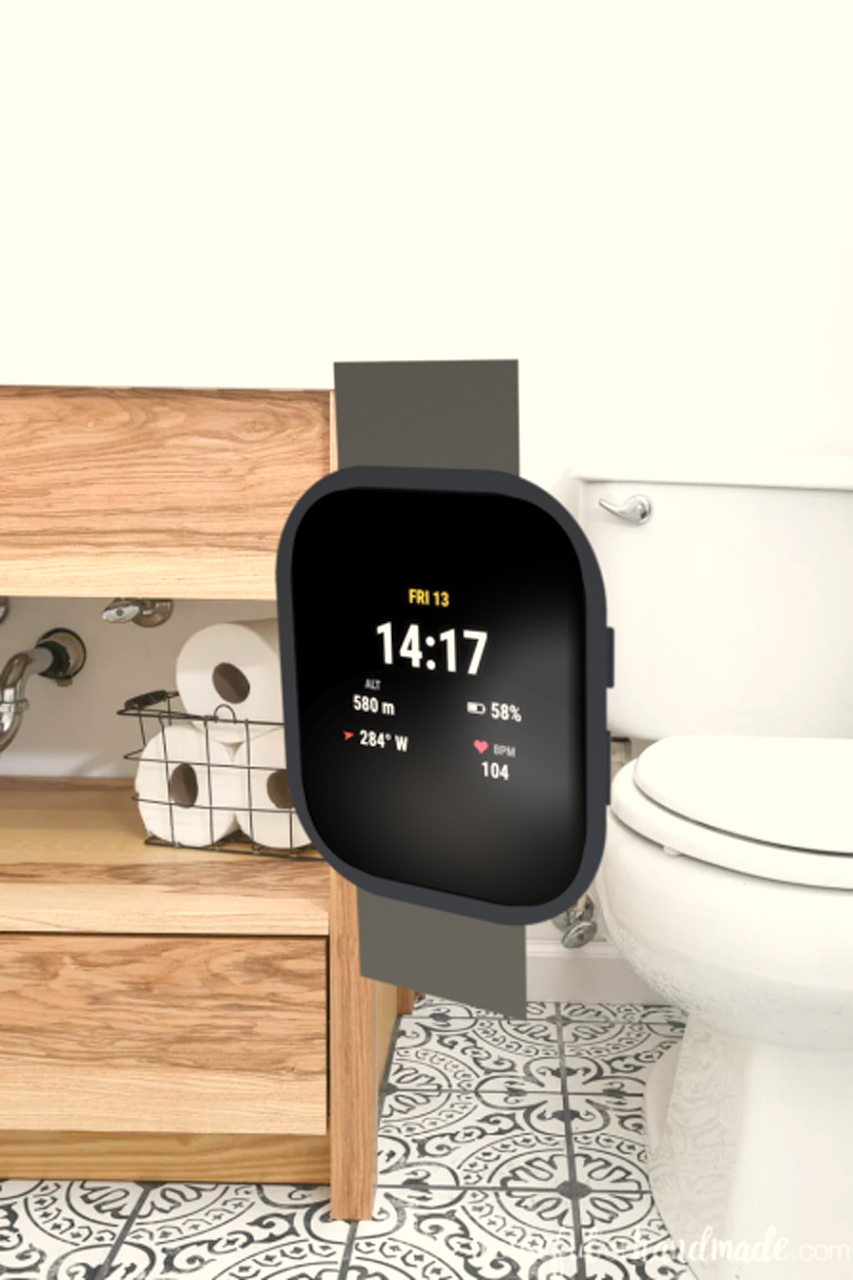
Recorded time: 14:17
